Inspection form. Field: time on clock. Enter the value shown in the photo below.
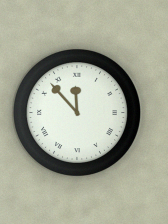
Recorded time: 11:53
